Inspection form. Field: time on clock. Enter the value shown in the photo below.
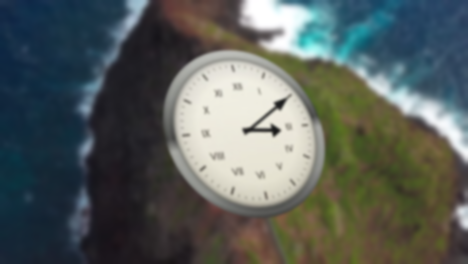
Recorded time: 3:10
